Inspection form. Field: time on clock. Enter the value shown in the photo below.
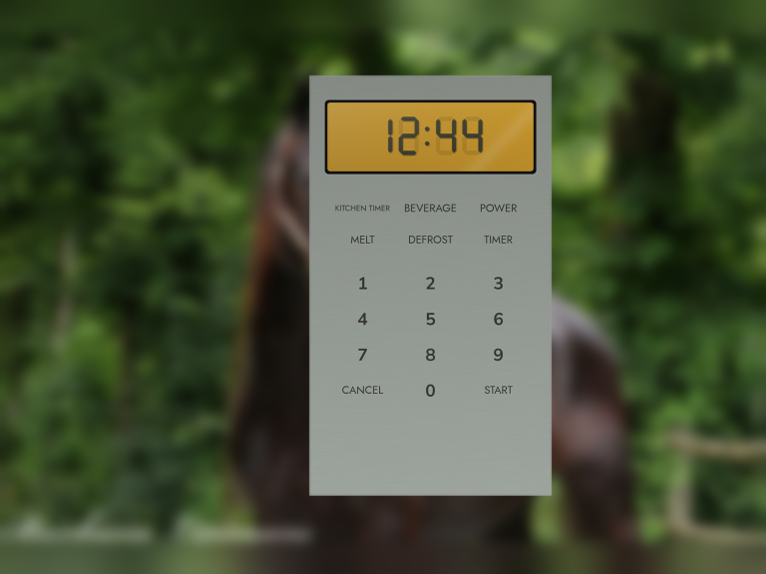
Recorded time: 12:44
